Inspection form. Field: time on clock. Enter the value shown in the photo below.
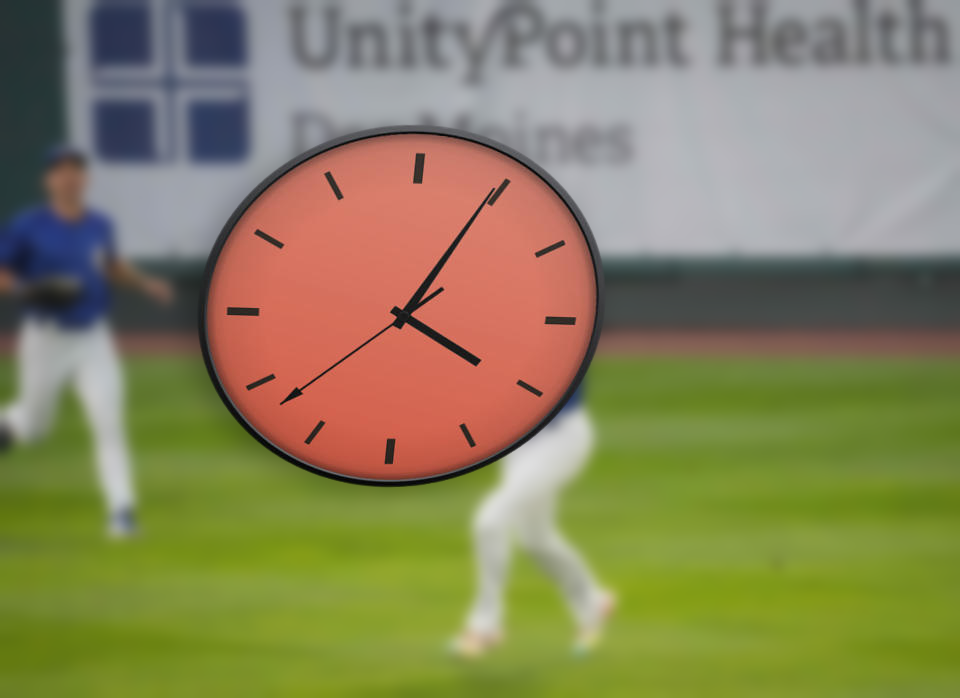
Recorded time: 4:04:38
